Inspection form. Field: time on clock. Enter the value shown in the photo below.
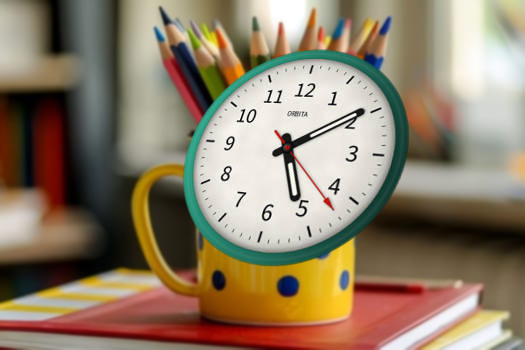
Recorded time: 5:09:22
